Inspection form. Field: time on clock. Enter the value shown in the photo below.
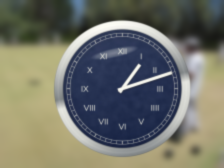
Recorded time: 1:12
